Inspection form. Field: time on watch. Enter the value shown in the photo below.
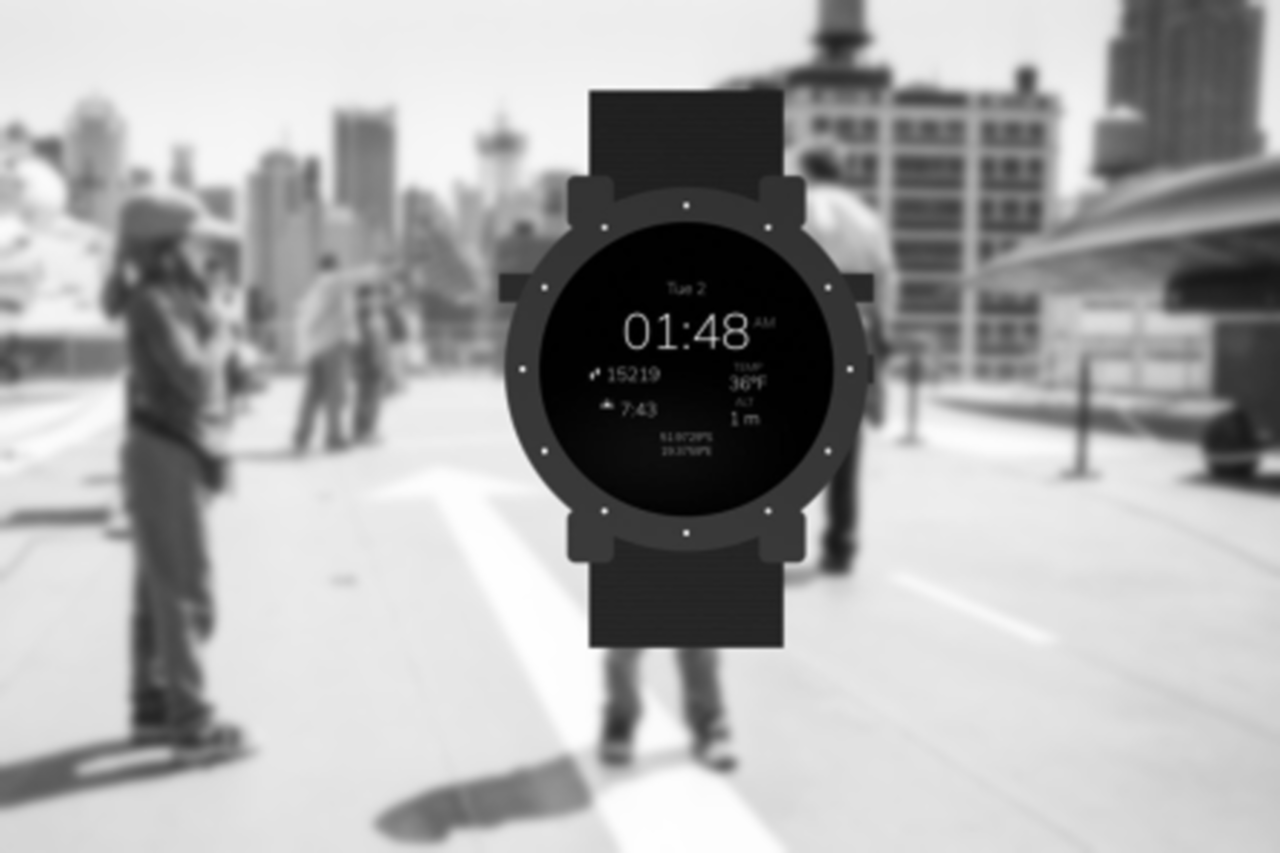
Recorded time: 1:48
